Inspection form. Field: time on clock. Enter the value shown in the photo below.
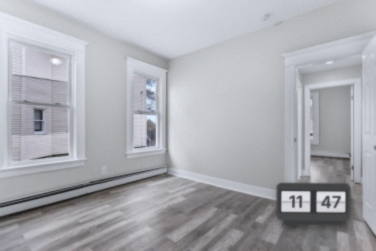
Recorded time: 11:47
